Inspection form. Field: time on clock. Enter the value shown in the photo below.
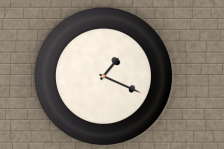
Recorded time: 1:19
